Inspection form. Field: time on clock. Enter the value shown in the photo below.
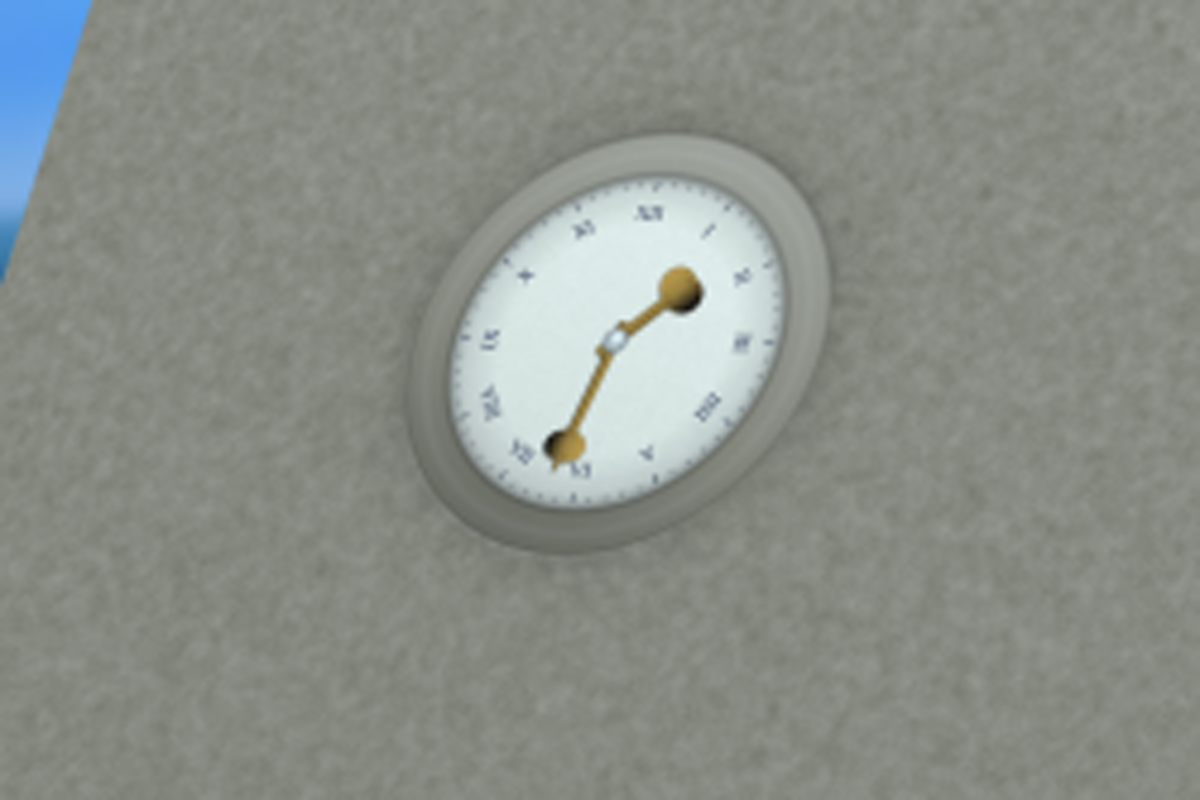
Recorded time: 1:32
